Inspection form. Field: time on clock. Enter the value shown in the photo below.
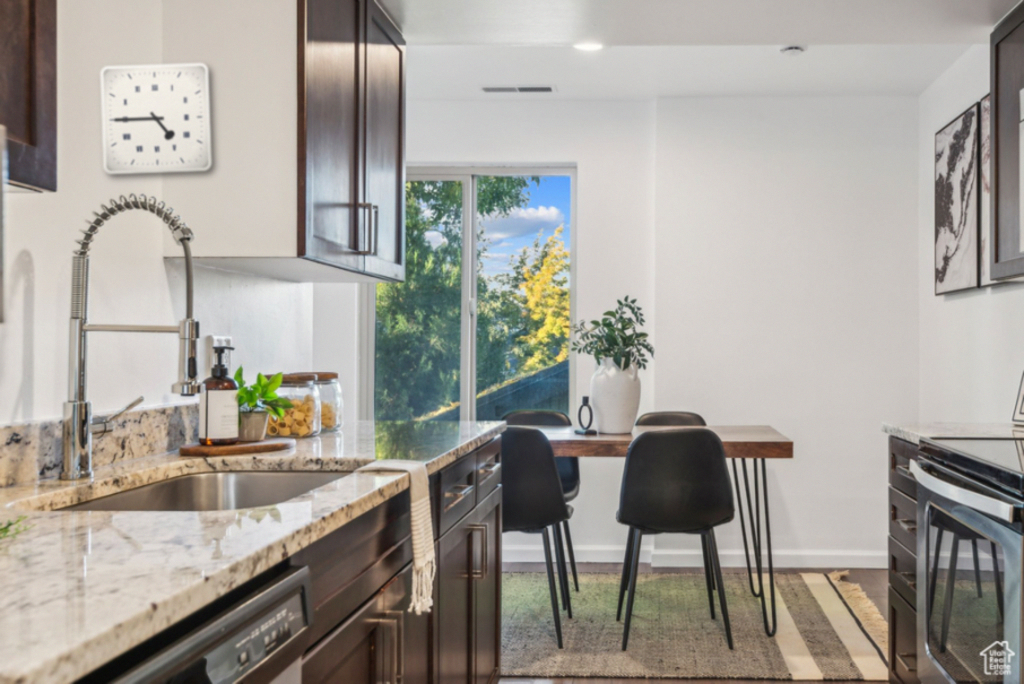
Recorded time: 4:45
